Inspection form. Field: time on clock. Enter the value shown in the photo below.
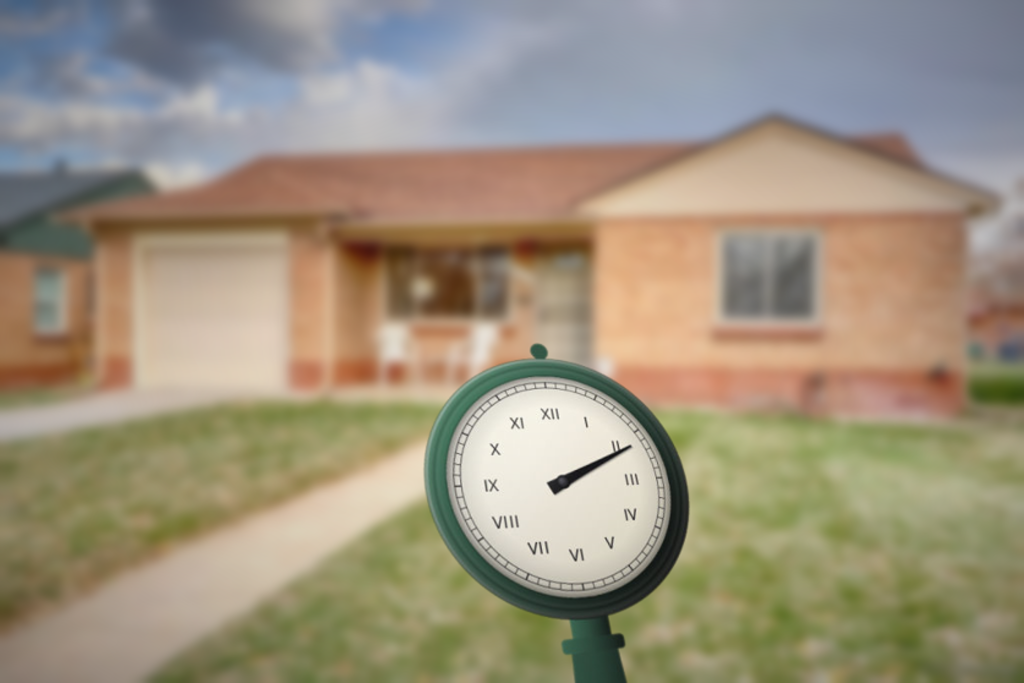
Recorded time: 2:11
